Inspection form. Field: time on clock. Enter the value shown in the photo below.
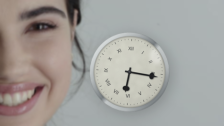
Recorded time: 6:16
